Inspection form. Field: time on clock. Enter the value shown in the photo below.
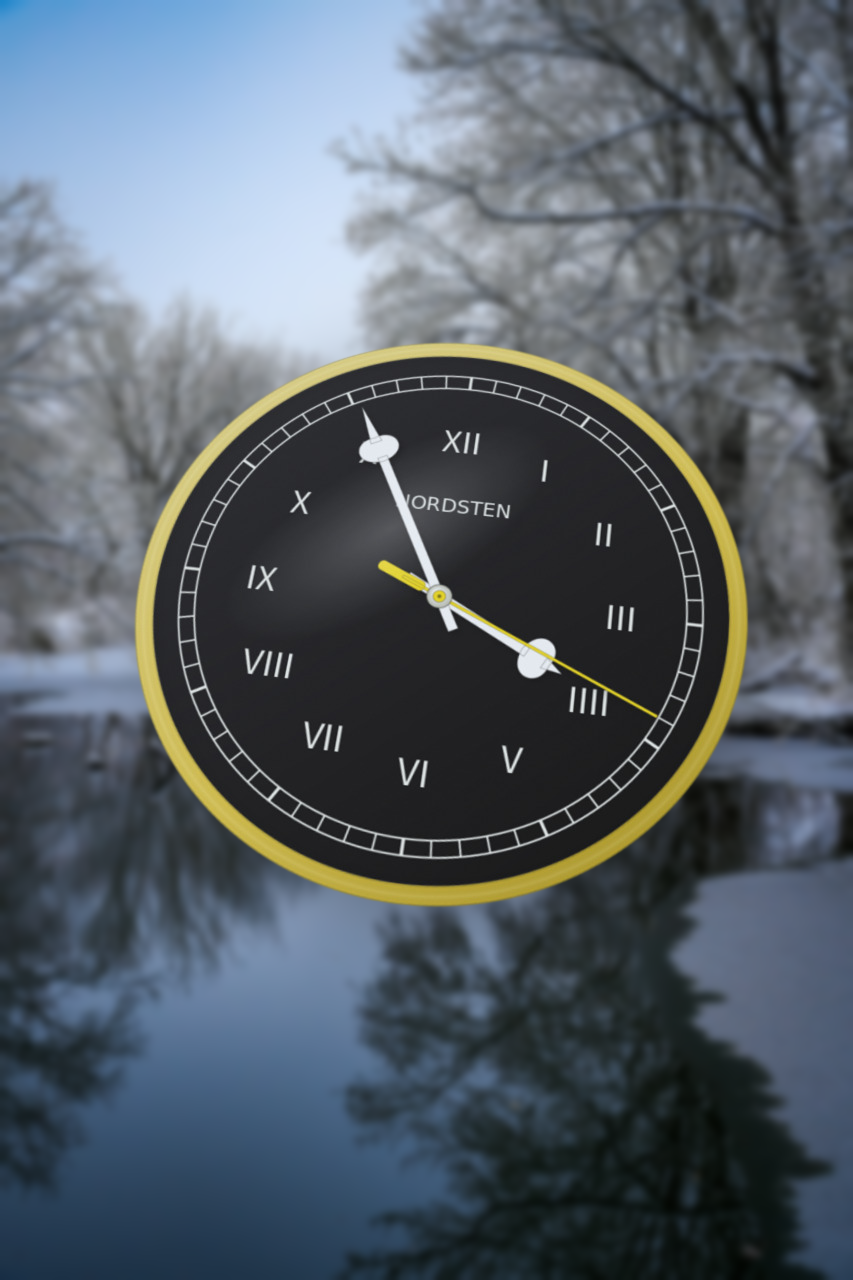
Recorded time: 3:55:19
